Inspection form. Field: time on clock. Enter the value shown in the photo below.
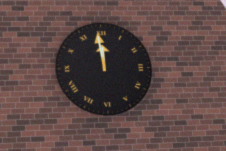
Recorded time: 11:59
